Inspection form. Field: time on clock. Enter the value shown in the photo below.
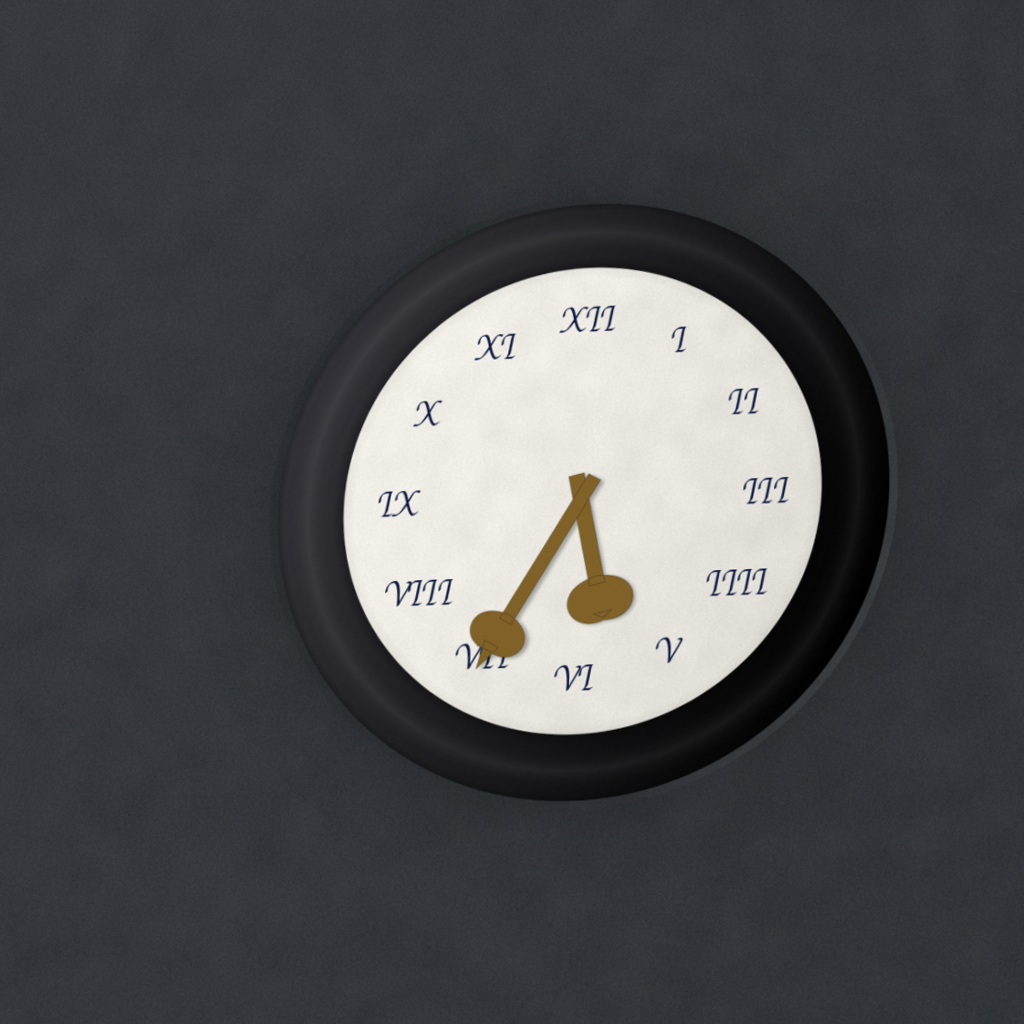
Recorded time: 5:35
